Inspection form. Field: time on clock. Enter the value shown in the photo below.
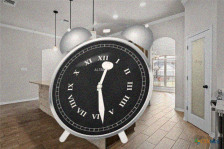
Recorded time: 12:28
